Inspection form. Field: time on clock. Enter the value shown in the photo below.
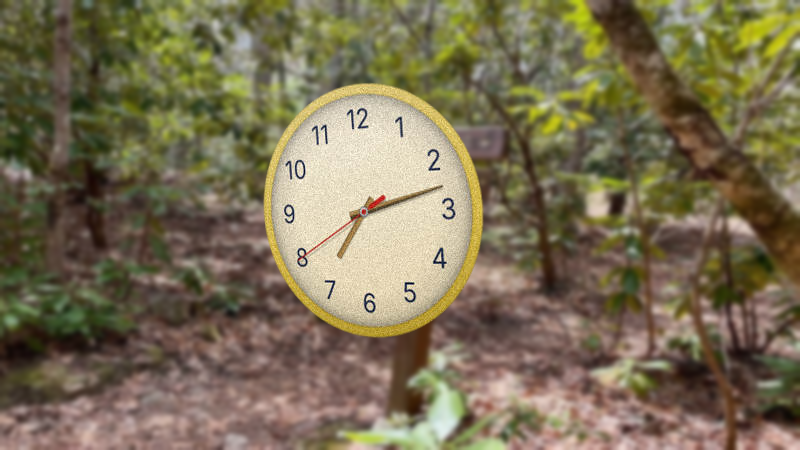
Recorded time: 7:12:40
